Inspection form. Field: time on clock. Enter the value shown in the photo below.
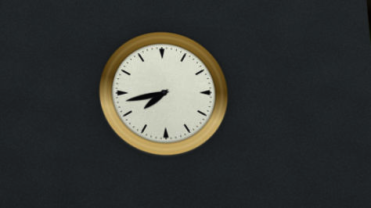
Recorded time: 7:43
